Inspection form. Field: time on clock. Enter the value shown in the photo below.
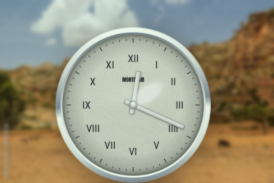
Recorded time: 12:19
